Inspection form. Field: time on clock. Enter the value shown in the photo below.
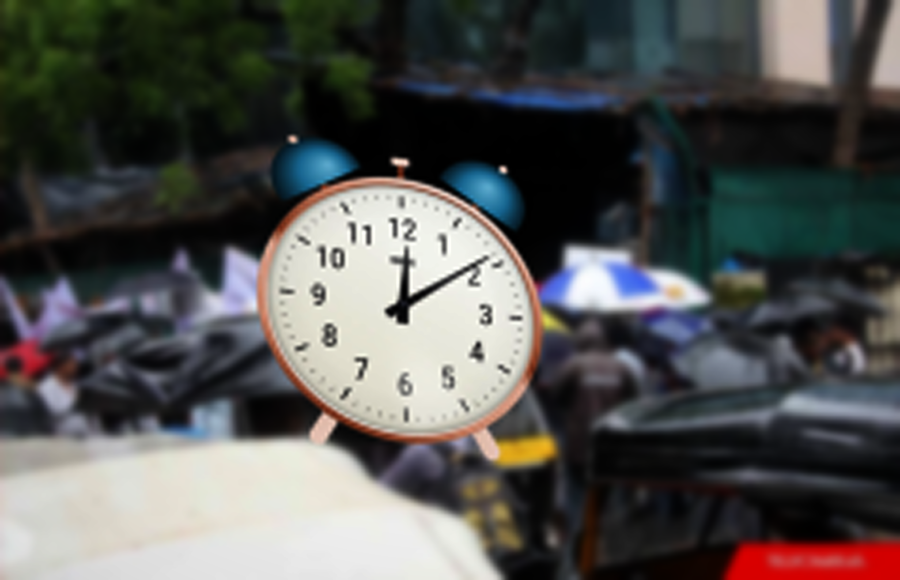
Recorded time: 12:09
